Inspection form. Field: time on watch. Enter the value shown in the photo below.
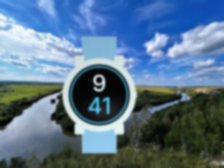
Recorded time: 9:41
